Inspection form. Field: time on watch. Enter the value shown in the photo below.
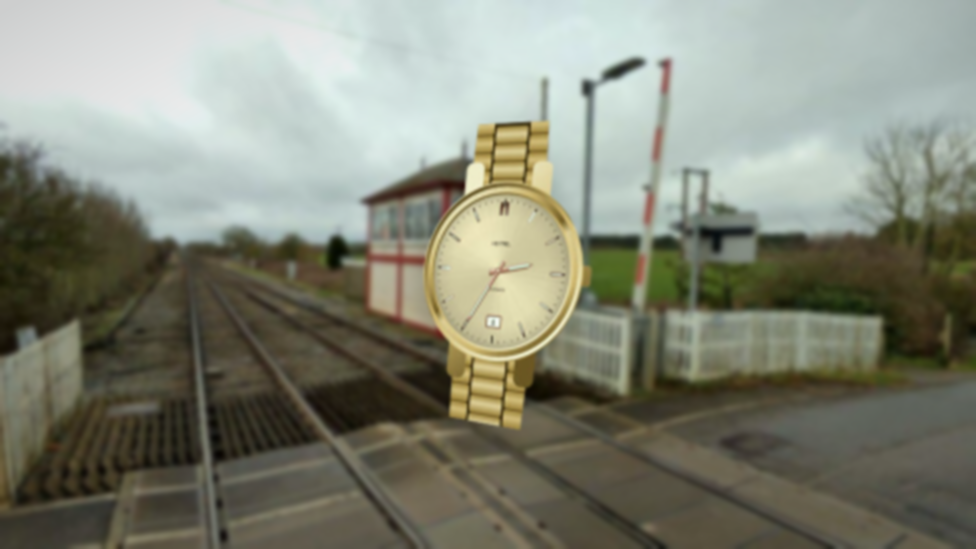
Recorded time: 2:35
